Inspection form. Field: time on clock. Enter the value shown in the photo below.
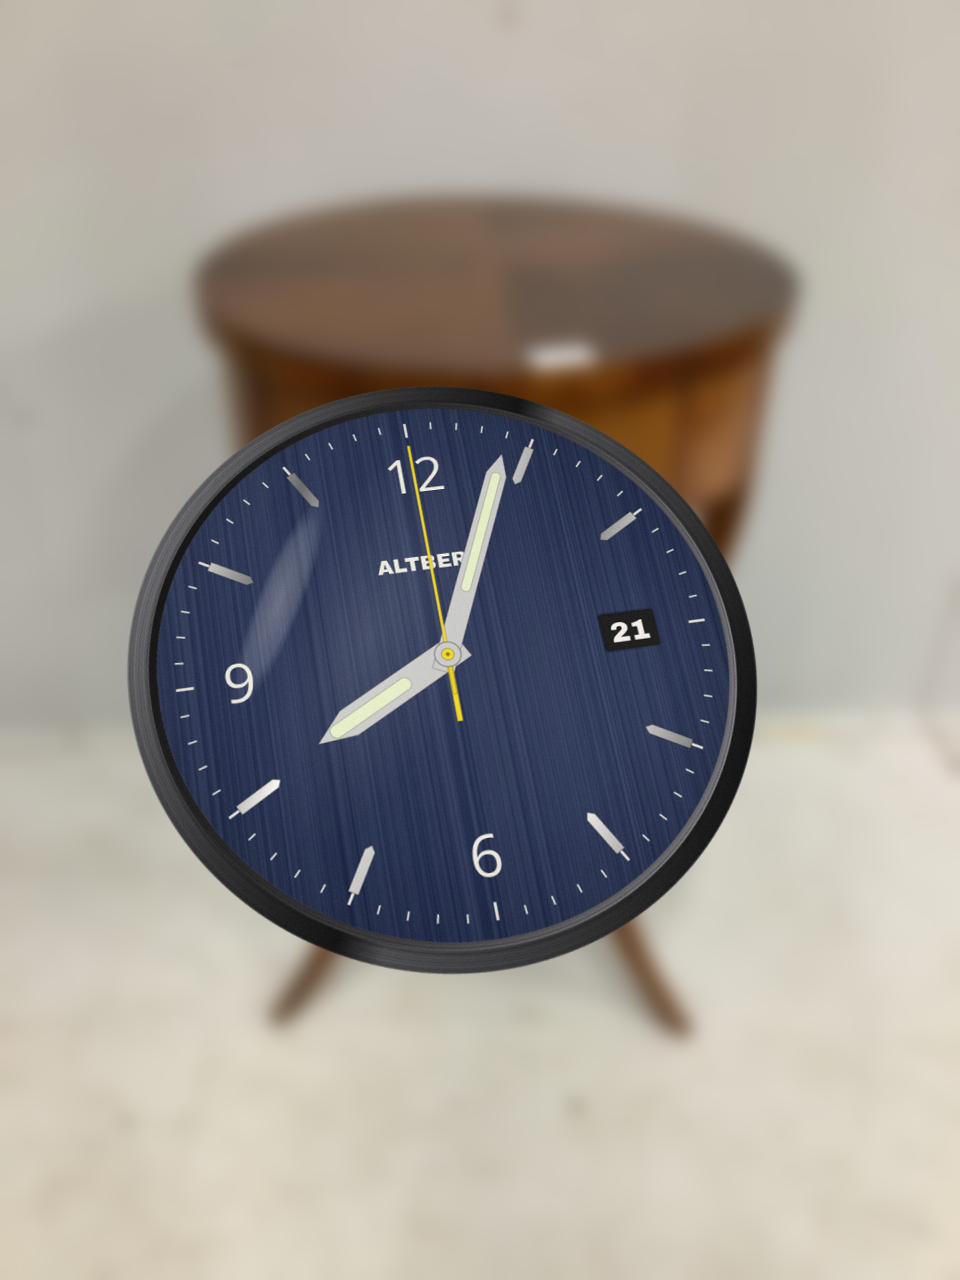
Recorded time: 8:04:00
